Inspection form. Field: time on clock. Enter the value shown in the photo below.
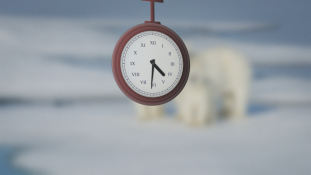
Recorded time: 4:31
